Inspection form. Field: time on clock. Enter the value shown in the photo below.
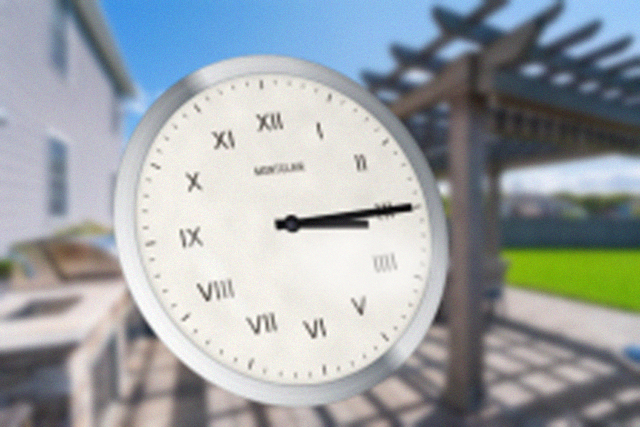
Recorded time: 3:15
